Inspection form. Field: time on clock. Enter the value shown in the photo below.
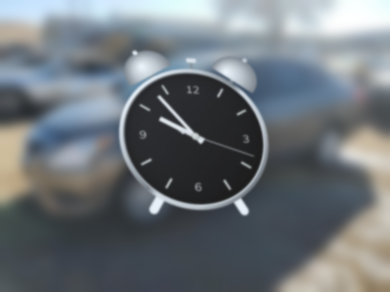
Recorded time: 9:53:18
